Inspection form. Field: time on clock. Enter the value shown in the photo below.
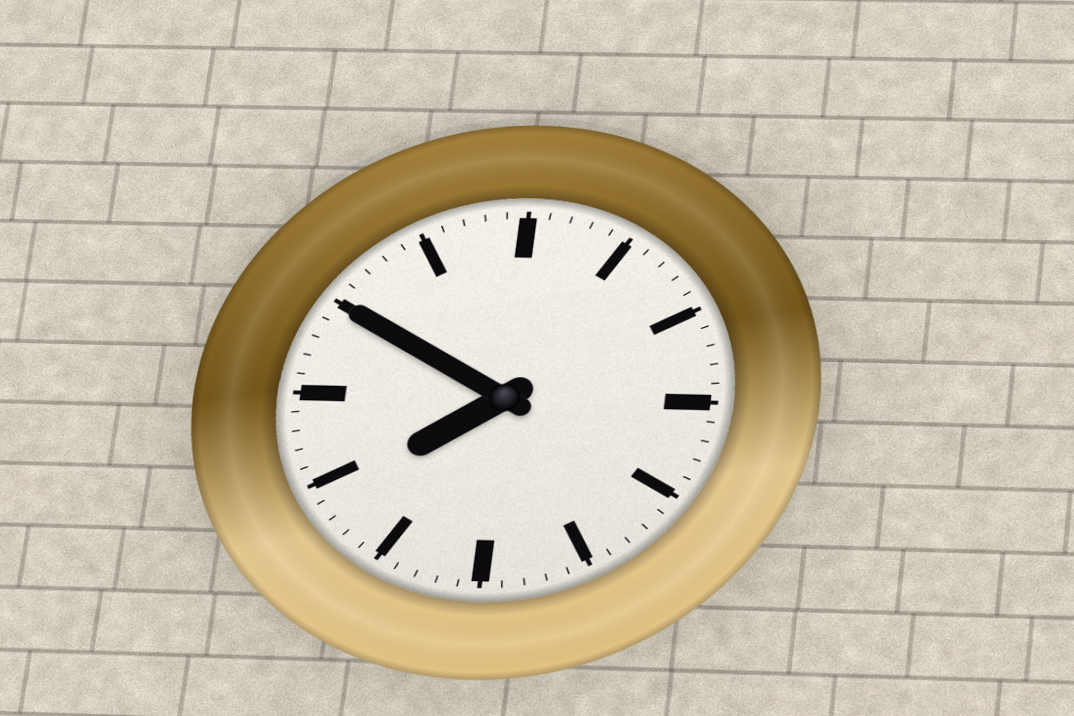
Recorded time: 7:50
